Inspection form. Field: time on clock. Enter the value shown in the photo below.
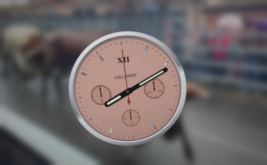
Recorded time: 8:11
